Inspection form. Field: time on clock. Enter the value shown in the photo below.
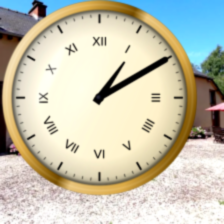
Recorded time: 1:10
